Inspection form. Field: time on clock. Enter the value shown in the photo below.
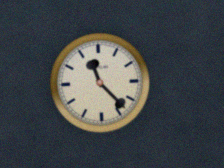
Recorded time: 11:23
